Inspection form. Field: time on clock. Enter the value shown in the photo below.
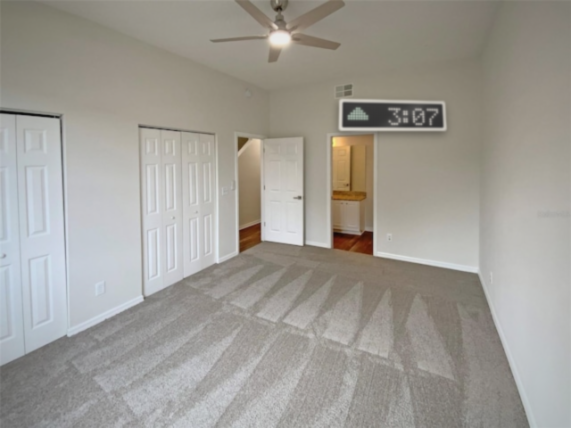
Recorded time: 3:07
